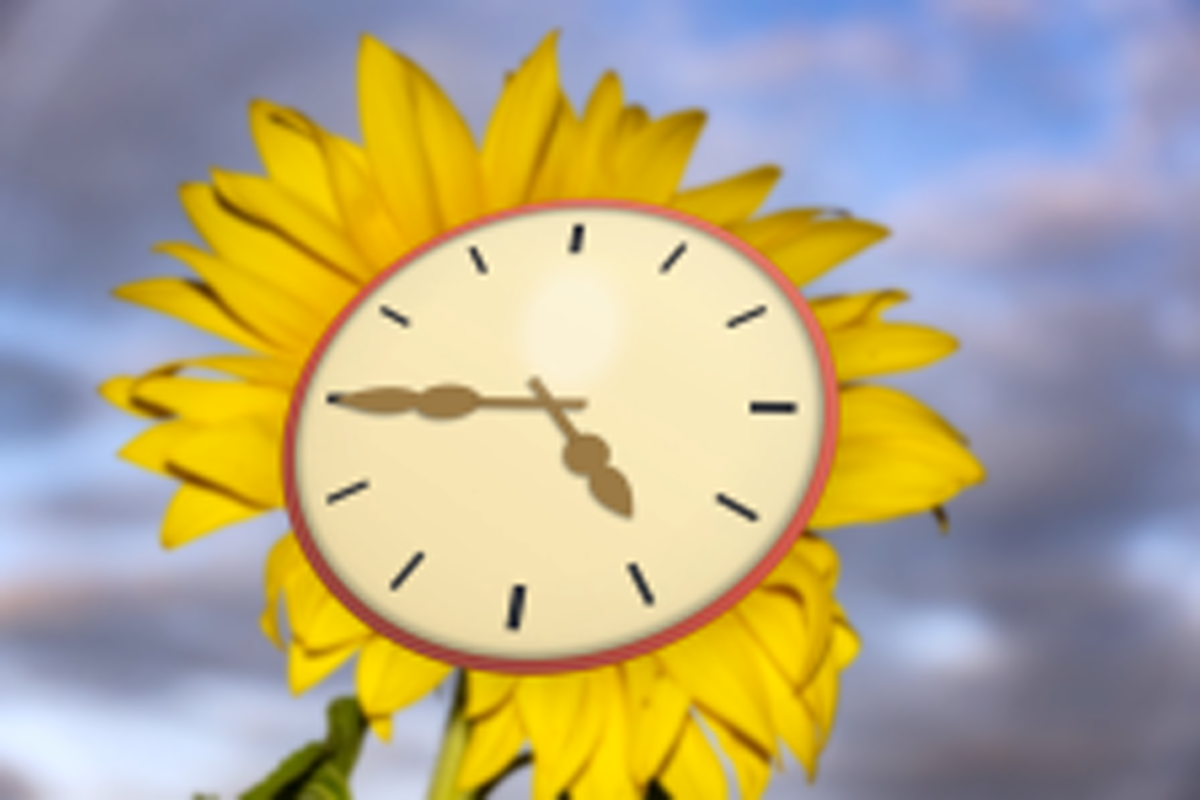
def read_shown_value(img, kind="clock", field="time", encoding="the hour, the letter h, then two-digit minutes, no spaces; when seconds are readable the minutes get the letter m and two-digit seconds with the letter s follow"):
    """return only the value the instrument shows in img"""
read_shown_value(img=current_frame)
4h45
